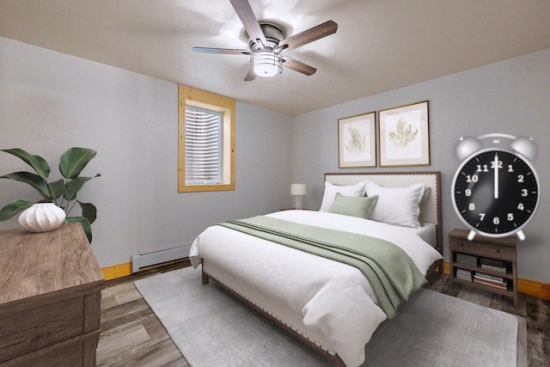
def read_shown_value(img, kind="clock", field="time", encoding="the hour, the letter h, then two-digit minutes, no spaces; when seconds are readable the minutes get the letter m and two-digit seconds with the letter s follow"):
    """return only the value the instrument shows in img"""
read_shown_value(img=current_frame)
12h00
